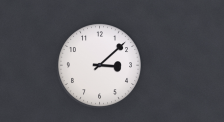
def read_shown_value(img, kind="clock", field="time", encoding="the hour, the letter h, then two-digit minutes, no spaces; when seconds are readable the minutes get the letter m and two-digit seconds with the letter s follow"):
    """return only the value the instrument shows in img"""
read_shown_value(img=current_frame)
3h08
